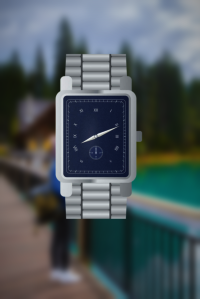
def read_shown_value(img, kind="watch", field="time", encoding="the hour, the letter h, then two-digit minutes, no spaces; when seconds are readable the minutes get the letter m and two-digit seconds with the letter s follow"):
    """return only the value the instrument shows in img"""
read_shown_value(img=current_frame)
8h11
